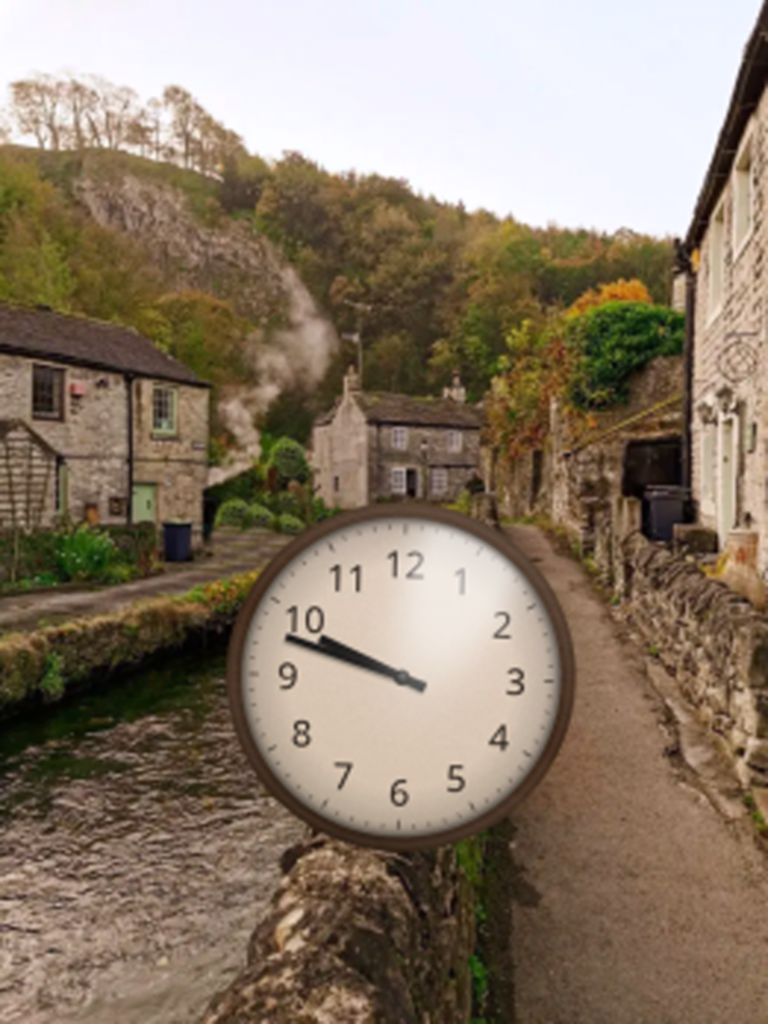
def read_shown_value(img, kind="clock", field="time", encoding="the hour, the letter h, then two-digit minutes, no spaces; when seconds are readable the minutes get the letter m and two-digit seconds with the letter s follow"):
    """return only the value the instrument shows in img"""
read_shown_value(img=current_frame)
9h48
